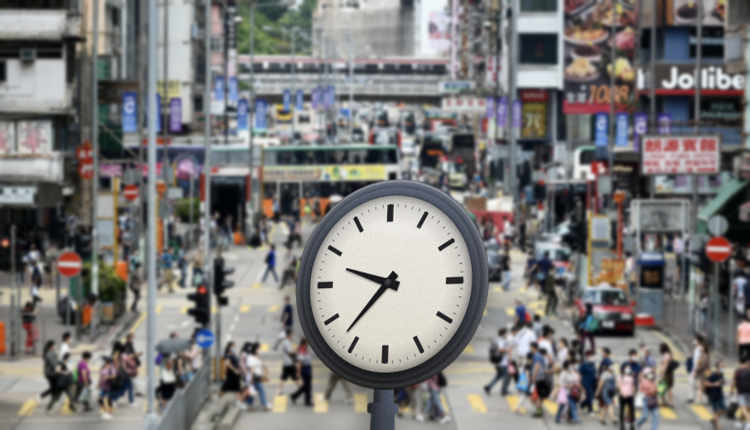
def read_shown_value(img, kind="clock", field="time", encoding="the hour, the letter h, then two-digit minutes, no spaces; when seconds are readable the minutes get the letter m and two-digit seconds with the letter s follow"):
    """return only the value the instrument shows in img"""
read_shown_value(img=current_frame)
9h37
